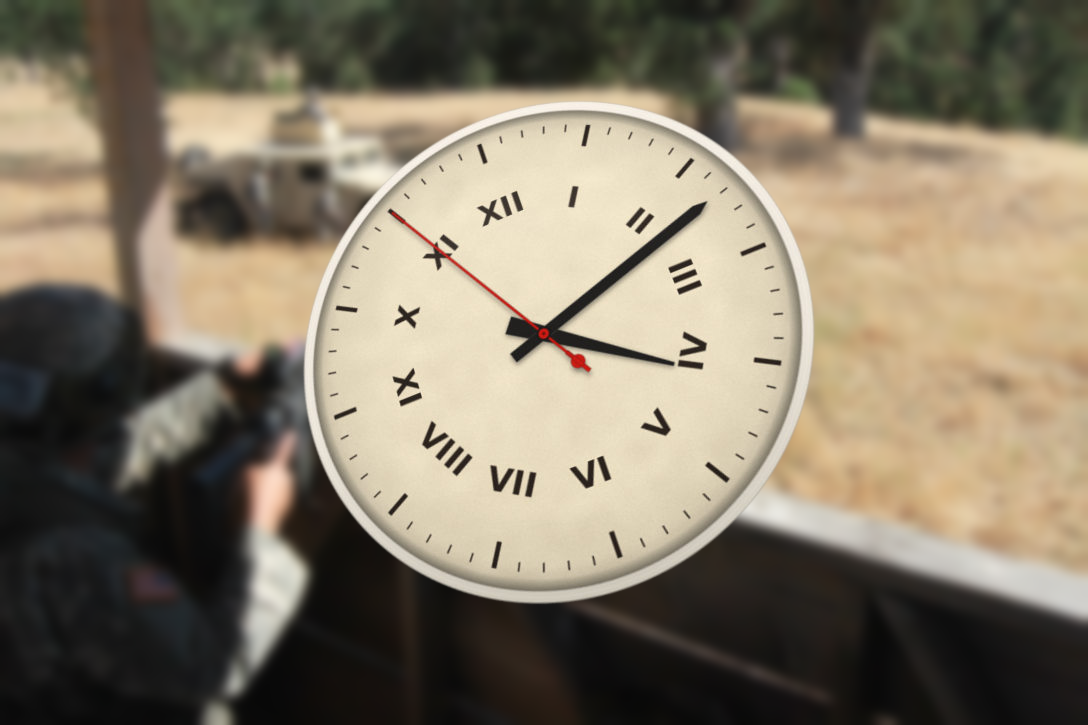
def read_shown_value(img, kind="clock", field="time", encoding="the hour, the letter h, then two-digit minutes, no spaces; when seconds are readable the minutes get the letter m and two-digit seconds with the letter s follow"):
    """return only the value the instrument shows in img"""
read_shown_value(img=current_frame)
4h11m55s
